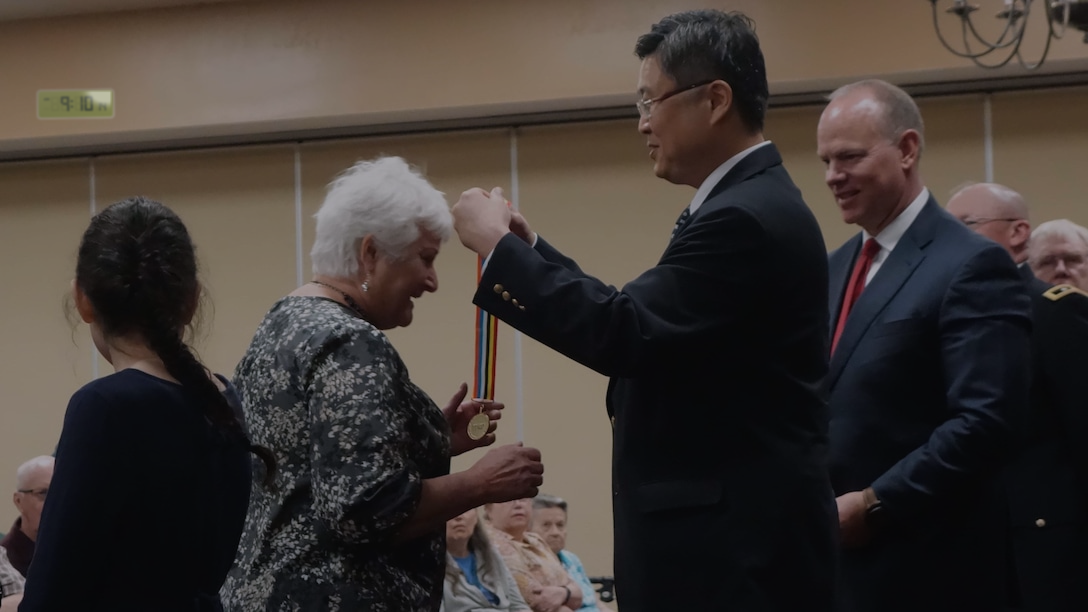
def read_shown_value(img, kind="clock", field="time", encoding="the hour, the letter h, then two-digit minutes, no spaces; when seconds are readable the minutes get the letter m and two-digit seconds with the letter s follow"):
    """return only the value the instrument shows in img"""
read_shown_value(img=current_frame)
9h10
